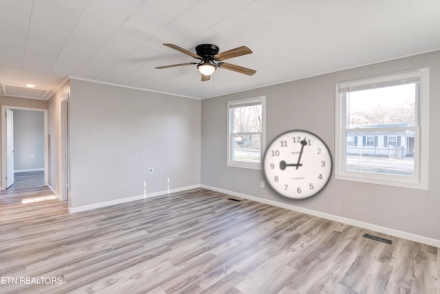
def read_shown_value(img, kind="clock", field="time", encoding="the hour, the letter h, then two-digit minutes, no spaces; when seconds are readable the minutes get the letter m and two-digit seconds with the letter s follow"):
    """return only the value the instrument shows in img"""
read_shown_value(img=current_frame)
9h03
